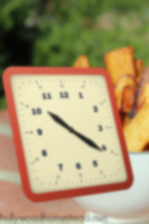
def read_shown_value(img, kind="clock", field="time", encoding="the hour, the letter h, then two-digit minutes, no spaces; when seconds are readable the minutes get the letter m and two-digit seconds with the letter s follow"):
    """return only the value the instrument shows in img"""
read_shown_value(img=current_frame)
10h21
